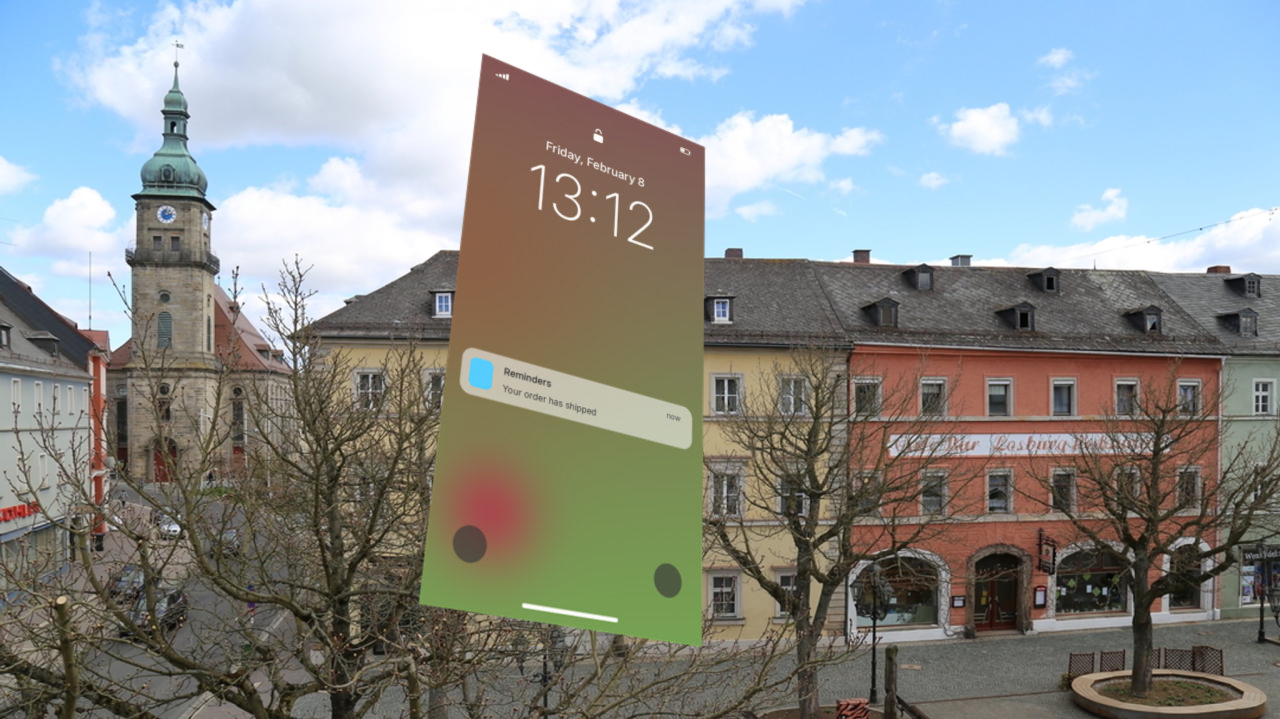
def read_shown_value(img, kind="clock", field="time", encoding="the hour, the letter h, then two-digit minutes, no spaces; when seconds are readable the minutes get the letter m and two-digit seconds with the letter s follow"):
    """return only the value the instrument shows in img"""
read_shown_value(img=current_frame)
13h12
